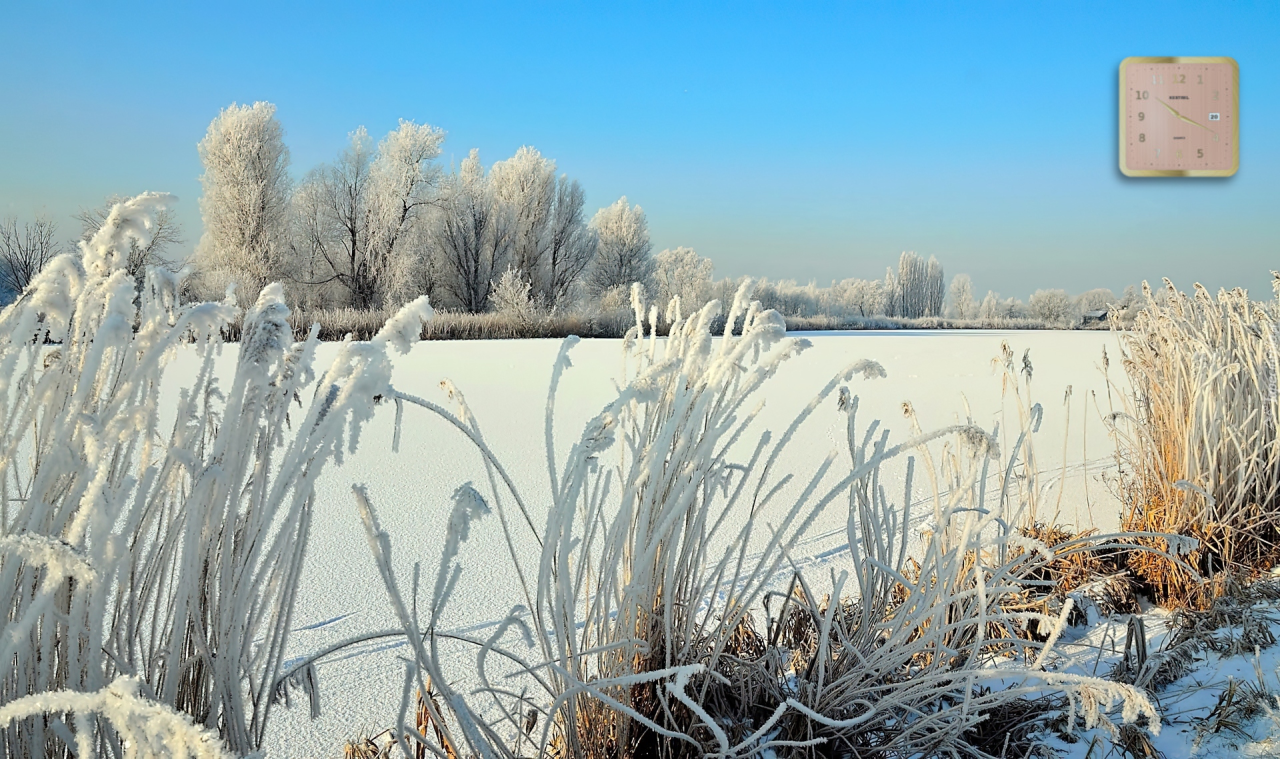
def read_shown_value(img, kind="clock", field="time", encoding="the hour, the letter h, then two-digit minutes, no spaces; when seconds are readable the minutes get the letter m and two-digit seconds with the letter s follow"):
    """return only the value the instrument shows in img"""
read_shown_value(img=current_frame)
10h19
